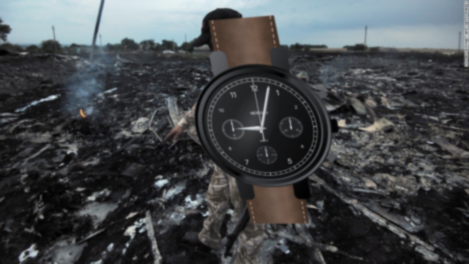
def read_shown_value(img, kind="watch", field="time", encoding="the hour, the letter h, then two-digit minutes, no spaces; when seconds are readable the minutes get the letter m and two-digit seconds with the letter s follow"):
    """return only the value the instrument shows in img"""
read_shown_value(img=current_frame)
9h03
